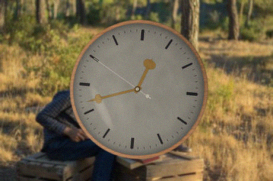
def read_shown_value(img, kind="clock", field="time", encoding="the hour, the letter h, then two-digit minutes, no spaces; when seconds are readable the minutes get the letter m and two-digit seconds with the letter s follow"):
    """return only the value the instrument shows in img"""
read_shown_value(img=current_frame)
12h41m50s
